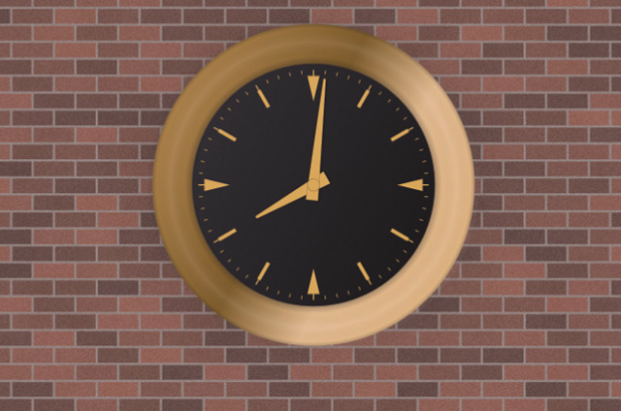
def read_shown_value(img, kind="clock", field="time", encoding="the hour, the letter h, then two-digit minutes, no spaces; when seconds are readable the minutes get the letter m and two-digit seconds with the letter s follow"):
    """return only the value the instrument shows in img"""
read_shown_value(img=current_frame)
8h01
